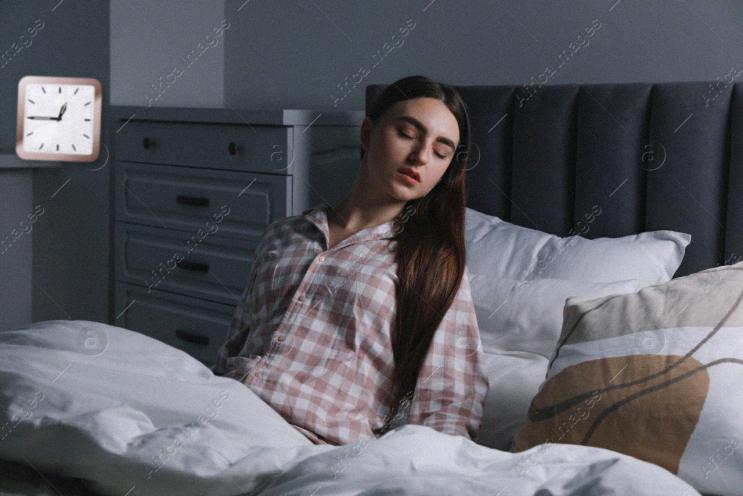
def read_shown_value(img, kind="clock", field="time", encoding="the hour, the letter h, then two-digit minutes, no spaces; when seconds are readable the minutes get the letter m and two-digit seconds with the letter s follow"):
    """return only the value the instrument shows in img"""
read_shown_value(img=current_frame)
12h45
